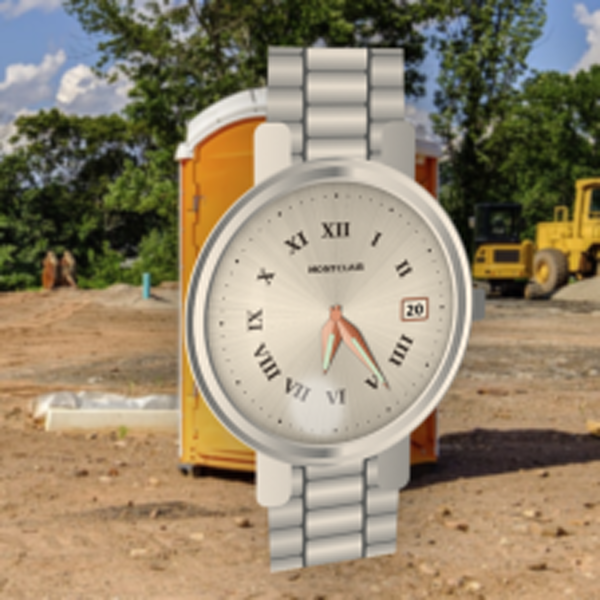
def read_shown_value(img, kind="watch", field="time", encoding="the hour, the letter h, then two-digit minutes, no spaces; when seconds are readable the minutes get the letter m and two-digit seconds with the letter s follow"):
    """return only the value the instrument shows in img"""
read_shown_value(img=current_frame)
6h24
